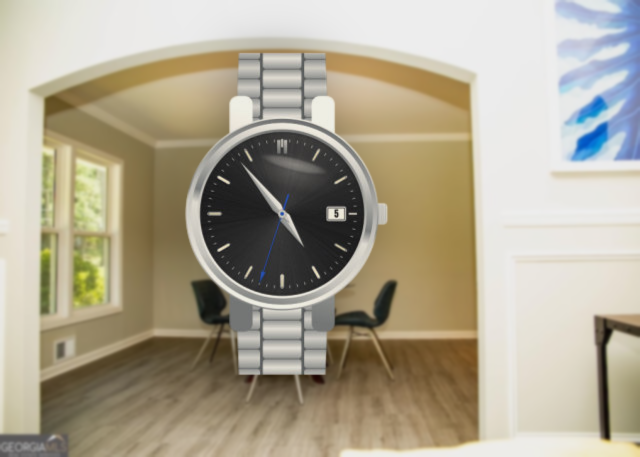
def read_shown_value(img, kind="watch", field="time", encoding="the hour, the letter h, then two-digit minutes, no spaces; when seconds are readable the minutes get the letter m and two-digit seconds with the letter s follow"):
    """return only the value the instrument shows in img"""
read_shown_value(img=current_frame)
4h53m33s
